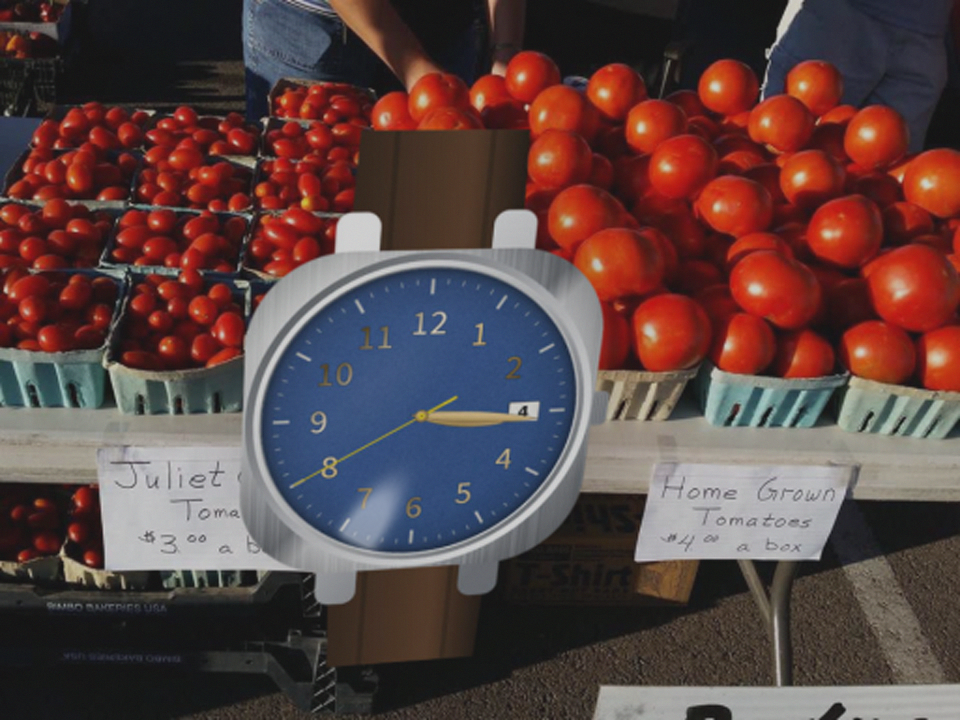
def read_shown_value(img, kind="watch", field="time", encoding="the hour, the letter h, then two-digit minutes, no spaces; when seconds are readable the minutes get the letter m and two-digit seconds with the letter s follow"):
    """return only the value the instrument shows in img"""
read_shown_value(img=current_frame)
3h15m40s
